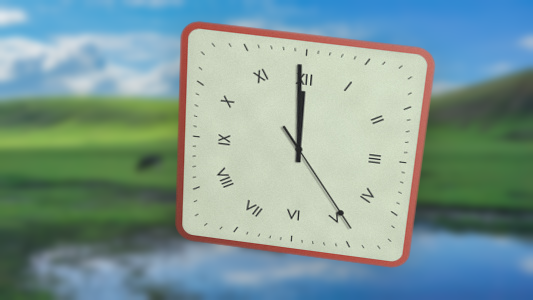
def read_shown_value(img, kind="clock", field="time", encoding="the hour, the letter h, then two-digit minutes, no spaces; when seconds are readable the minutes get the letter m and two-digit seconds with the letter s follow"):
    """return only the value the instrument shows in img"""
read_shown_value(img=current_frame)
11h59m24s
